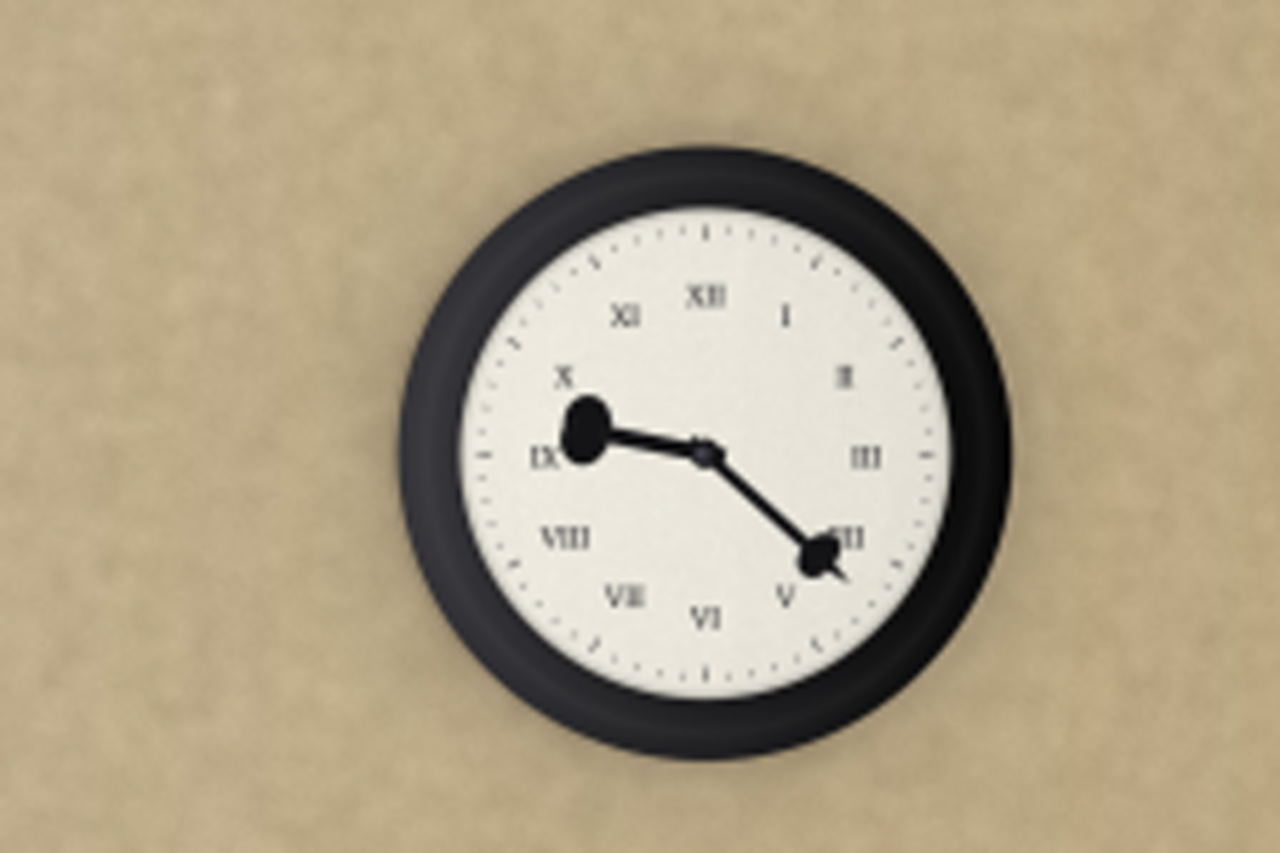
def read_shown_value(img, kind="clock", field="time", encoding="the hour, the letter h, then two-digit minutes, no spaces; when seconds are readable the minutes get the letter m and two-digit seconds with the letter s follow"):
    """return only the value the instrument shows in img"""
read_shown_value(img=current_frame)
9h22
